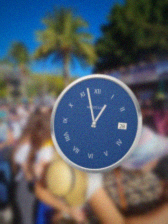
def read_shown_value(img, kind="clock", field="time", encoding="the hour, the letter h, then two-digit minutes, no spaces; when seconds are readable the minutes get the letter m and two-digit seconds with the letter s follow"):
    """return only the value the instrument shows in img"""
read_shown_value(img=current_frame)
12h57
